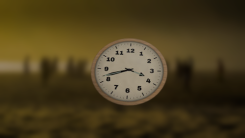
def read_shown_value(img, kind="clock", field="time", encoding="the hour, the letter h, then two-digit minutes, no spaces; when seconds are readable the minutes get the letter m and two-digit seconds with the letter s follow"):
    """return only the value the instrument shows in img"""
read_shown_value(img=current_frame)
3h42
